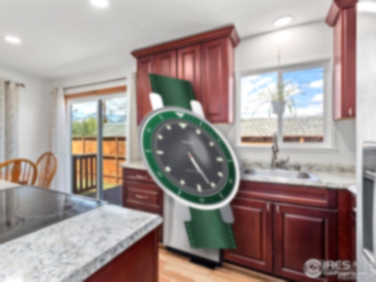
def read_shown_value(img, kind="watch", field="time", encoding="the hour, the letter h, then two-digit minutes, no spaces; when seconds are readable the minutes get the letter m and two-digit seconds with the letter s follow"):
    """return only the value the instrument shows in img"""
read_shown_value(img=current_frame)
5h26
